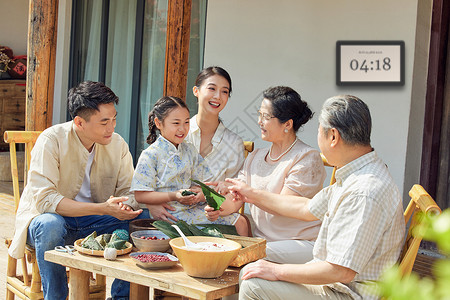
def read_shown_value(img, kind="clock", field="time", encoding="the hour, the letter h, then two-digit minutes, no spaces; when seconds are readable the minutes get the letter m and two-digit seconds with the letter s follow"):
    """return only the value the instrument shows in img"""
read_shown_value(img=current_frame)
4h18
